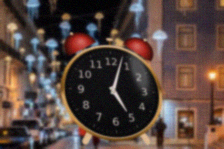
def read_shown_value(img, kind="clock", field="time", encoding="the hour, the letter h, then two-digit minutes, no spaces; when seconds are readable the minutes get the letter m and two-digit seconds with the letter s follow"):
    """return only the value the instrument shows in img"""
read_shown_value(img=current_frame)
5h03
